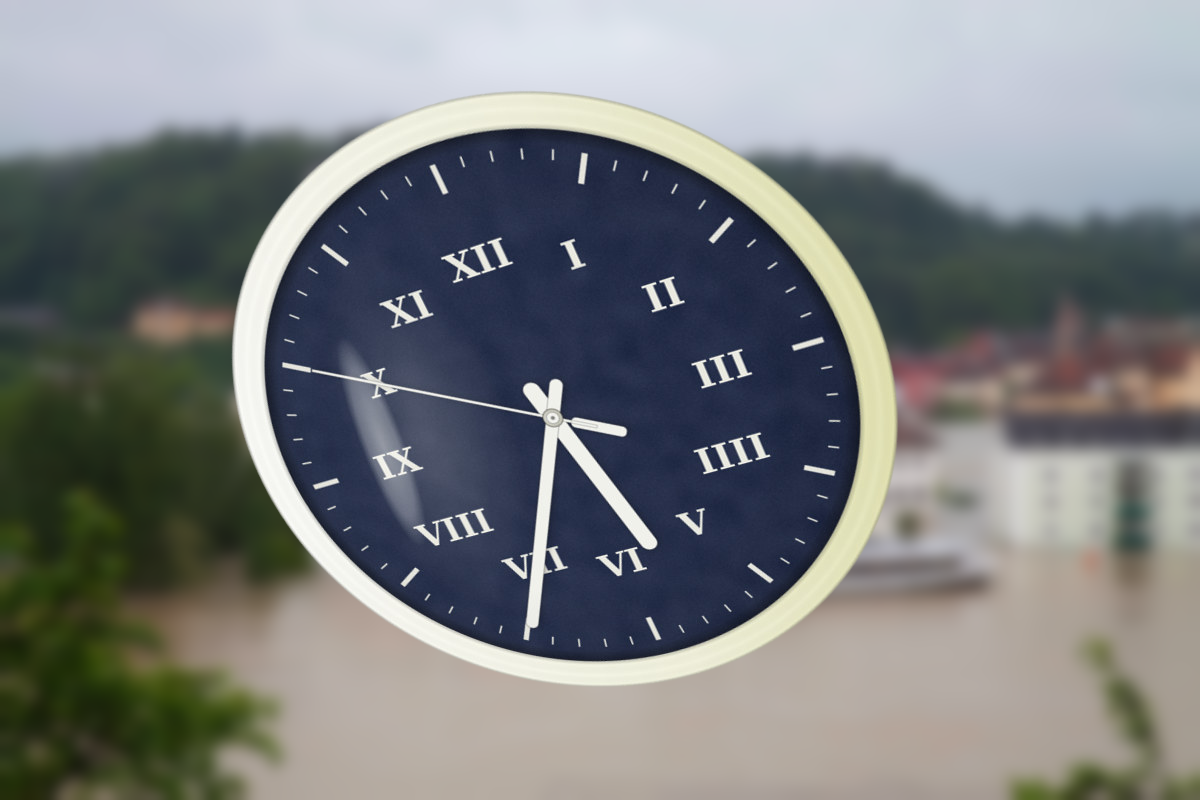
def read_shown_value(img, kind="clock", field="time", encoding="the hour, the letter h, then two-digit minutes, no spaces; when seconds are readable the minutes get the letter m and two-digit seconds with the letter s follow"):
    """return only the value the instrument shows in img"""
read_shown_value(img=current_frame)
5h34m50s
